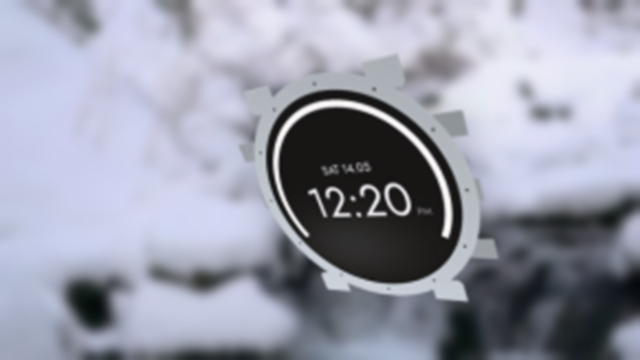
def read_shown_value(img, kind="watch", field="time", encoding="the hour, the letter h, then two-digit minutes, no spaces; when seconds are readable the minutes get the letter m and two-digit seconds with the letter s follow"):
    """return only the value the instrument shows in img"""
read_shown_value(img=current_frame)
12h20
